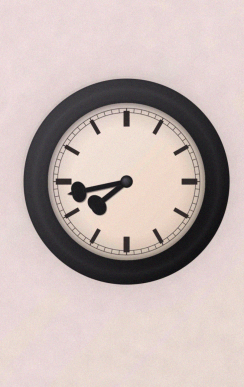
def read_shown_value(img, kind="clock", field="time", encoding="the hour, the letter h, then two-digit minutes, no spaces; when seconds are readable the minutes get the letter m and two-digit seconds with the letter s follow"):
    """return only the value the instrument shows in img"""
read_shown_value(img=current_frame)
7h43
